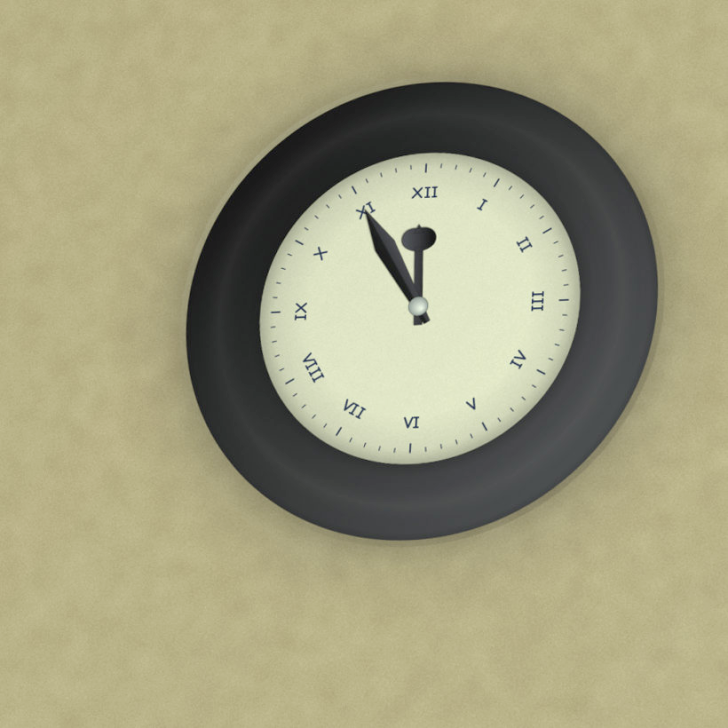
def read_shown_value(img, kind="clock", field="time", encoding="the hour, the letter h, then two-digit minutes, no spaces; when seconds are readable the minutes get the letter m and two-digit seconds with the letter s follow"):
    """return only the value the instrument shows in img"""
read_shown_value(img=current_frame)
11h55
